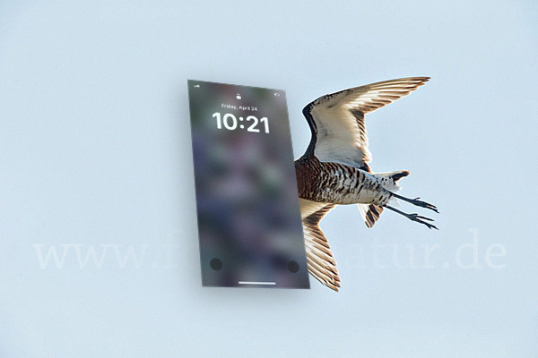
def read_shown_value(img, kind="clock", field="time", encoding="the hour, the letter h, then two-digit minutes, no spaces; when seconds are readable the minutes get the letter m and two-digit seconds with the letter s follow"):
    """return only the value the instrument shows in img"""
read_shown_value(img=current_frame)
10h21
